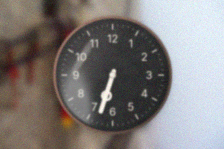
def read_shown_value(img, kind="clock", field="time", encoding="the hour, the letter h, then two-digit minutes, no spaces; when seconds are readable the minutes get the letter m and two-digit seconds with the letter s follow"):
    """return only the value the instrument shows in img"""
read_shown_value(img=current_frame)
6h33
